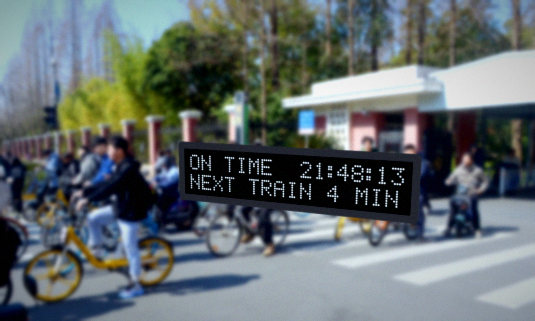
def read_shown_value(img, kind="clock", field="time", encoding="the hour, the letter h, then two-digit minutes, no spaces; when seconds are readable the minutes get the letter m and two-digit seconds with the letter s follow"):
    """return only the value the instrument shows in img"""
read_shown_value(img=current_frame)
21h48m13s
